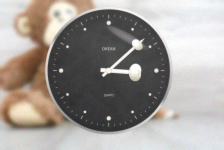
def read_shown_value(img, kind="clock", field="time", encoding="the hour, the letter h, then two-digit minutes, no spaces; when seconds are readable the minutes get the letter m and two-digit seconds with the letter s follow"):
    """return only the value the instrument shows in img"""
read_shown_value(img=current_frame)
3h08
